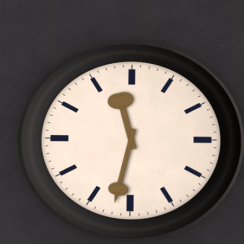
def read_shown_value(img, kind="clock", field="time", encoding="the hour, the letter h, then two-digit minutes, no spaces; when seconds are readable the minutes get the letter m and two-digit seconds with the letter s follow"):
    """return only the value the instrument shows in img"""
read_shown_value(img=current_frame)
11h32
